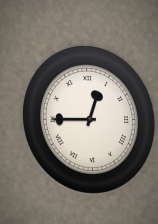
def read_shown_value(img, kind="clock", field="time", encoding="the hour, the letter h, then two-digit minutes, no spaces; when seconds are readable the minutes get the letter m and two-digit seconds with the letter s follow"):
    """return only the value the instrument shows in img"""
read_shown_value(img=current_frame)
12h45
